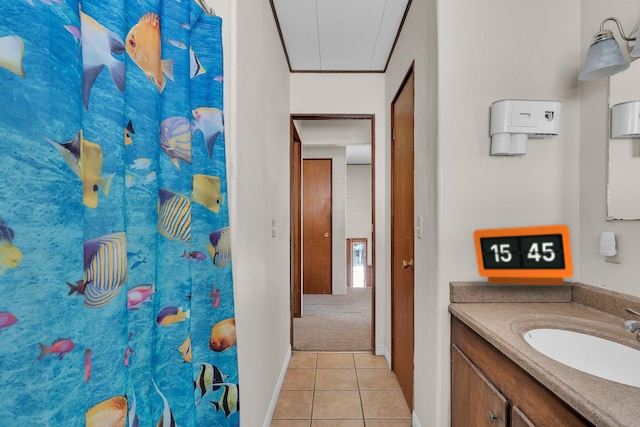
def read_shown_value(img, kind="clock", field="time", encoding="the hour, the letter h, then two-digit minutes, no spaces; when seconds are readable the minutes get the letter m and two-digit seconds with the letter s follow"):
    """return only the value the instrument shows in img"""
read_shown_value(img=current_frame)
15h45
